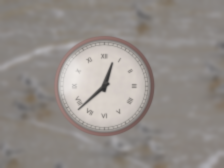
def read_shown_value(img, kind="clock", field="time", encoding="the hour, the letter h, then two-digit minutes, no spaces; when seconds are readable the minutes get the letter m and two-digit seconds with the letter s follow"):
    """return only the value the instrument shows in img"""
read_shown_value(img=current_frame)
12h38
